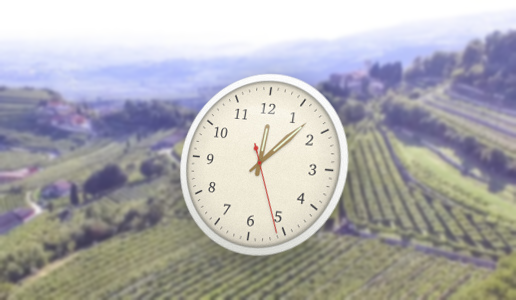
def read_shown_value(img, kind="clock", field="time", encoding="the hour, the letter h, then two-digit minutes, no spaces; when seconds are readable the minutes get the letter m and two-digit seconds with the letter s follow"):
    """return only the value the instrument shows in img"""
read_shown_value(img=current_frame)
12h07m26s
